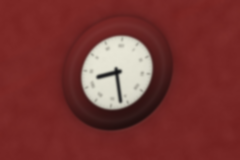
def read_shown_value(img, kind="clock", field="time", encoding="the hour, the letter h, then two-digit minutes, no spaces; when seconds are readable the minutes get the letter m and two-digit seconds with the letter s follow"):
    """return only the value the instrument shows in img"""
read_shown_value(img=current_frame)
8h27
